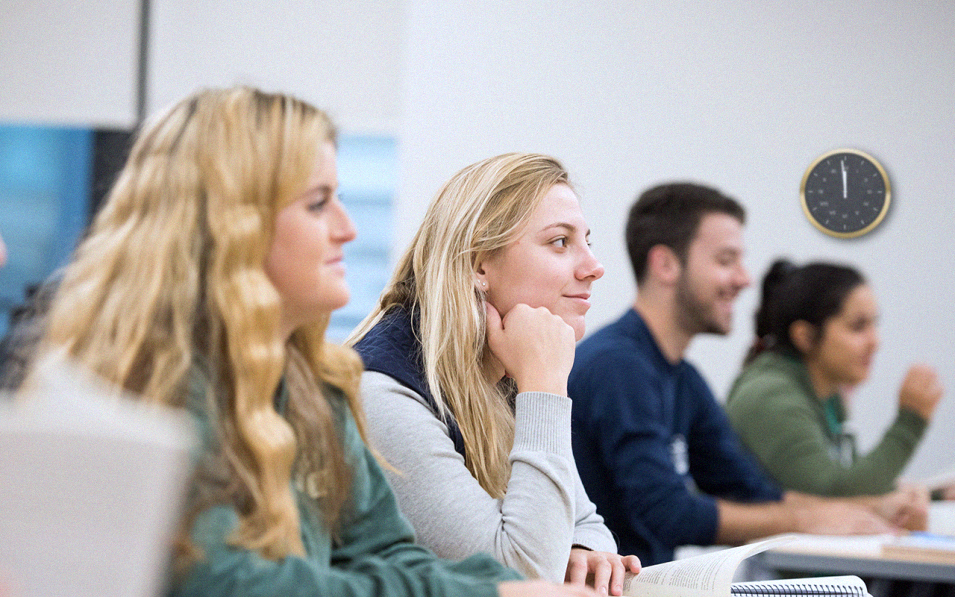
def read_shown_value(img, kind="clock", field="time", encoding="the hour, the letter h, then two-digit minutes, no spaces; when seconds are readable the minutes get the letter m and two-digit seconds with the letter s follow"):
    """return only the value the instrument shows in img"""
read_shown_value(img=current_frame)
11h59
